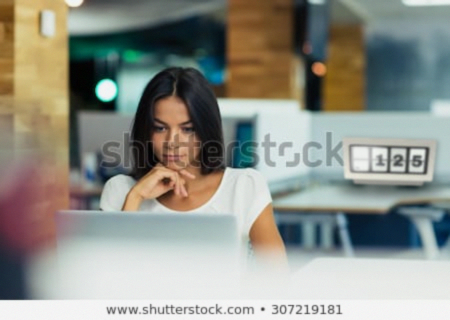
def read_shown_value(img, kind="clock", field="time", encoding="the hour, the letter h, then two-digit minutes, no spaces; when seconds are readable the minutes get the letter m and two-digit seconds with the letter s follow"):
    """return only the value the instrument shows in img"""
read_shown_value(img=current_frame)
1h25
